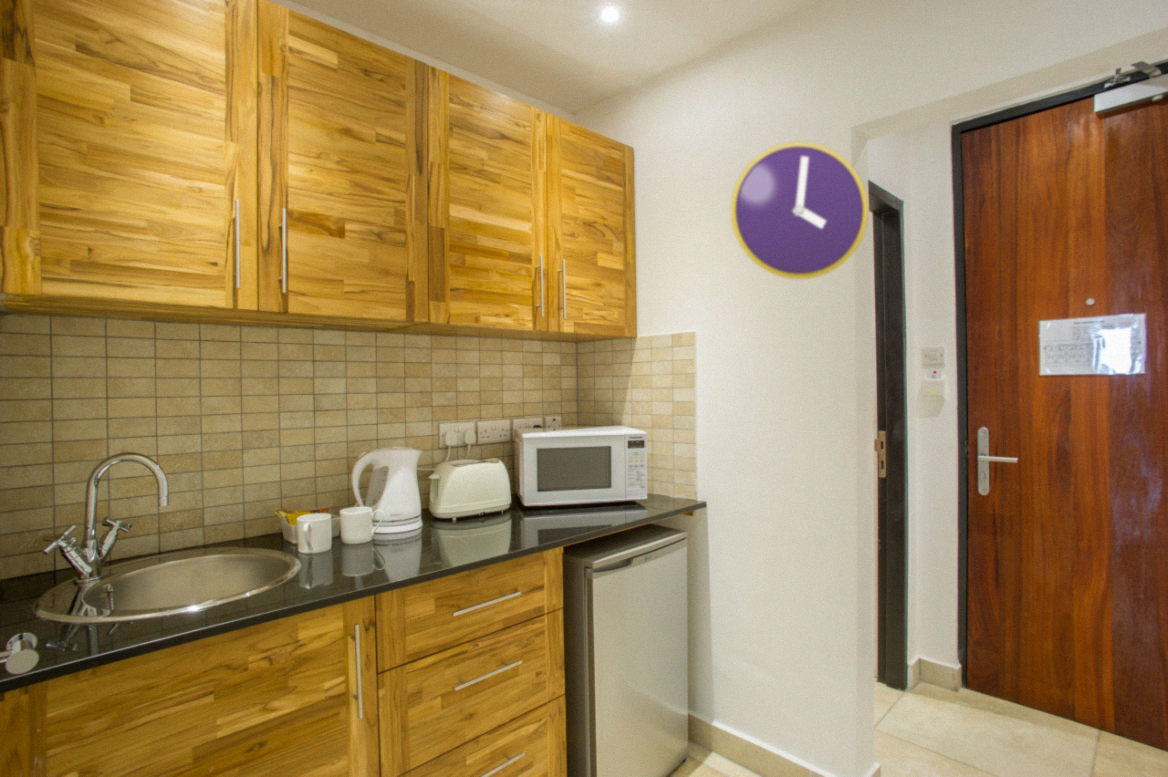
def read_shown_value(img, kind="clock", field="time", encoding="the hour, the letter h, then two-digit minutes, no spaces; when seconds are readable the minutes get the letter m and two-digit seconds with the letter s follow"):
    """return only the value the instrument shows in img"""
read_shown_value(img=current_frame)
4h01
